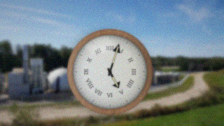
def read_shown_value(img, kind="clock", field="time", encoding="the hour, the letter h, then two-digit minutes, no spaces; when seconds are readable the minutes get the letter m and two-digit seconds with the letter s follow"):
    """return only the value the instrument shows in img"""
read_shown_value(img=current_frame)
5h03
